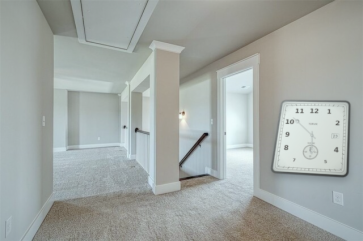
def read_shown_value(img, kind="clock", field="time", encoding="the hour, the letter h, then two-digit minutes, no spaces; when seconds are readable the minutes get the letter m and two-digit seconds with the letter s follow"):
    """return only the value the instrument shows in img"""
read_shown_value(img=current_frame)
5h52
